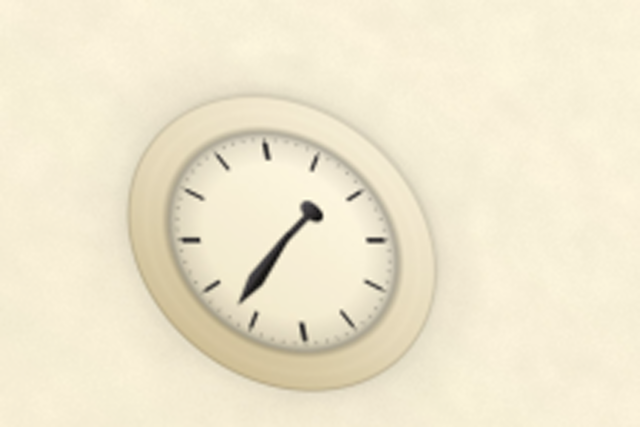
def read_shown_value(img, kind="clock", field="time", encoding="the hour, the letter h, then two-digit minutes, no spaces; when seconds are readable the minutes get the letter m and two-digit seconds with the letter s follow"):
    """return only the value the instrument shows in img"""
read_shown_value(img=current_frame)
1h37
